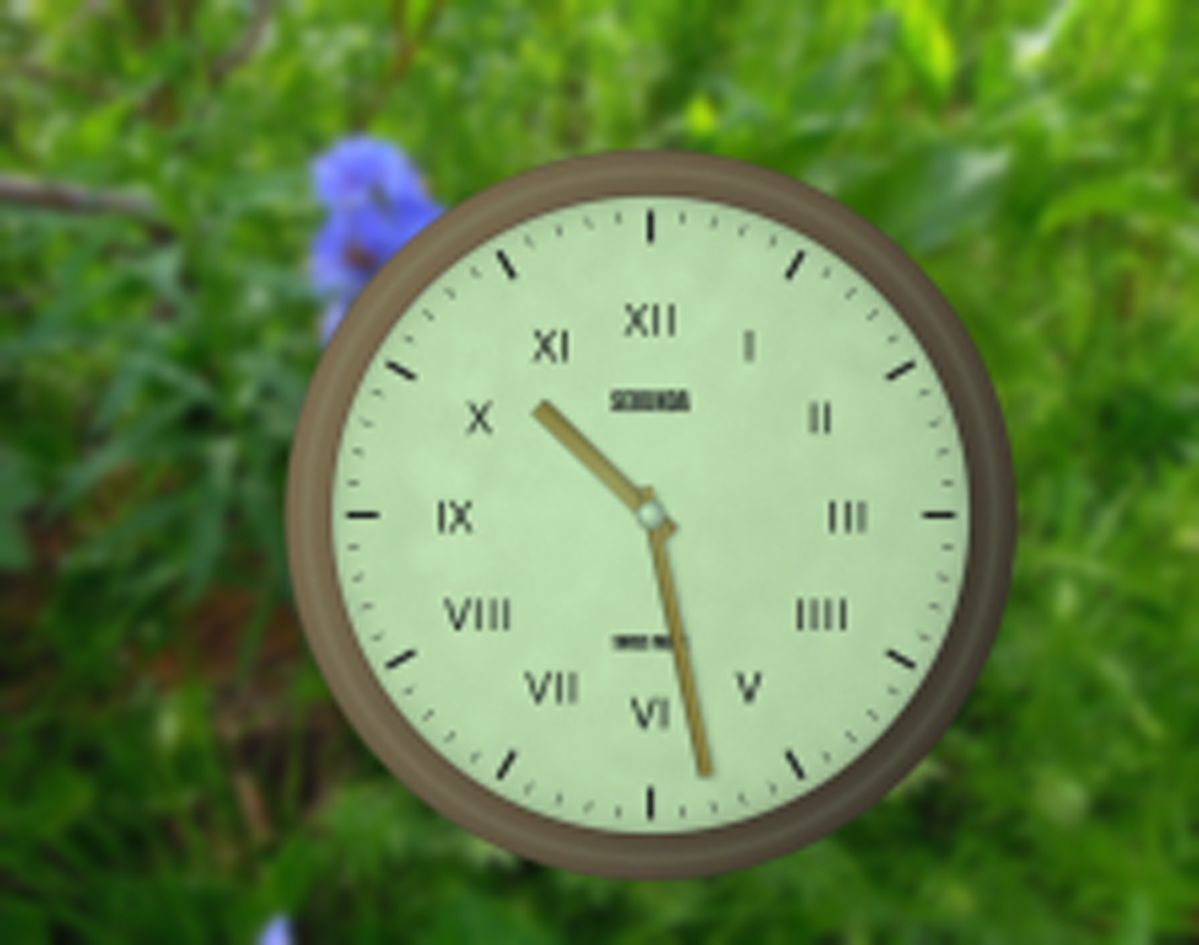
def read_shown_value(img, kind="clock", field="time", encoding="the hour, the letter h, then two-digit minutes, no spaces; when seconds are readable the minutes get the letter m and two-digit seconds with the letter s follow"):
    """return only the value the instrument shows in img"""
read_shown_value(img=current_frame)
10h28
